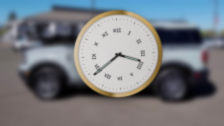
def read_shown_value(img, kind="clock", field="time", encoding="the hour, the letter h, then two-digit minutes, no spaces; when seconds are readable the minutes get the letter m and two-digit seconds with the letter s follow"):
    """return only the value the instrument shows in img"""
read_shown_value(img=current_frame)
3h39
